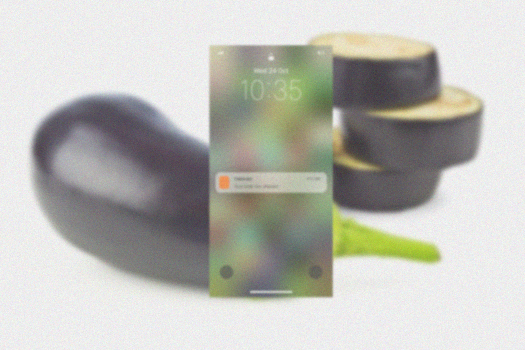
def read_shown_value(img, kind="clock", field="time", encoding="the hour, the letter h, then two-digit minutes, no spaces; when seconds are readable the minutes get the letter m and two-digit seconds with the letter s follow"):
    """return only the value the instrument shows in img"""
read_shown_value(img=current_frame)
10h35
